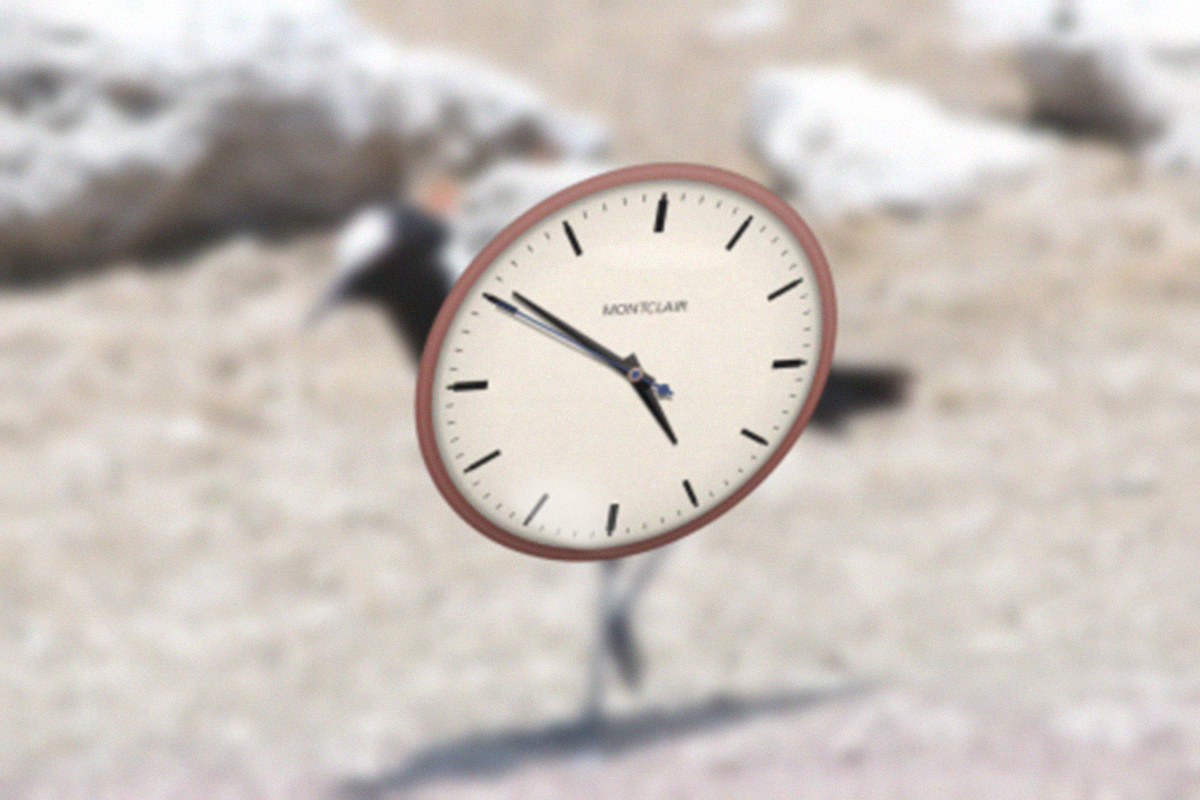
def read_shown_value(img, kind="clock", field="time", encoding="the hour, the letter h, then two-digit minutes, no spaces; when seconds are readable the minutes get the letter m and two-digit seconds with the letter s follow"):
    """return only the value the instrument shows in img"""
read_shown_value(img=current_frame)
4h50m50s
